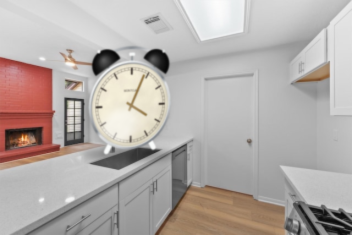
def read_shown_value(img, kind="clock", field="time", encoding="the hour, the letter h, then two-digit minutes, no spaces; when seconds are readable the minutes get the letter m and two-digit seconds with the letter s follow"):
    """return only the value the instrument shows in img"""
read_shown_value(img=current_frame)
4h04
